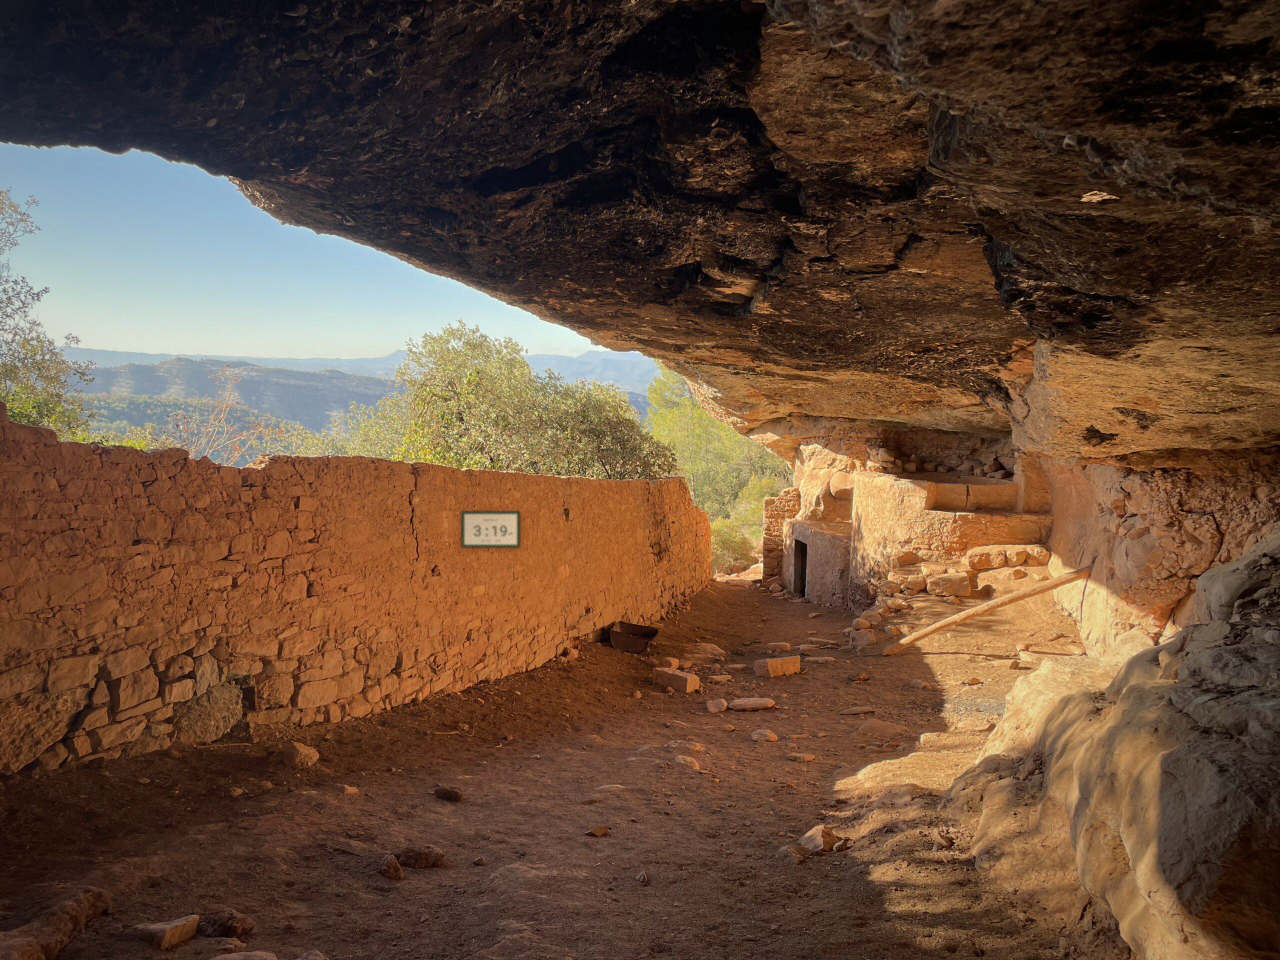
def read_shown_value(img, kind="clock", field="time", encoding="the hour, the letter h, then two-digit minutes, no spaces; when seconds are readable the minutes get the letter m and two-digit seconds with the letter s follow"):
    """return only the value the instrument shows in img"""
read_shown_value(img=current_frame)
3h19
